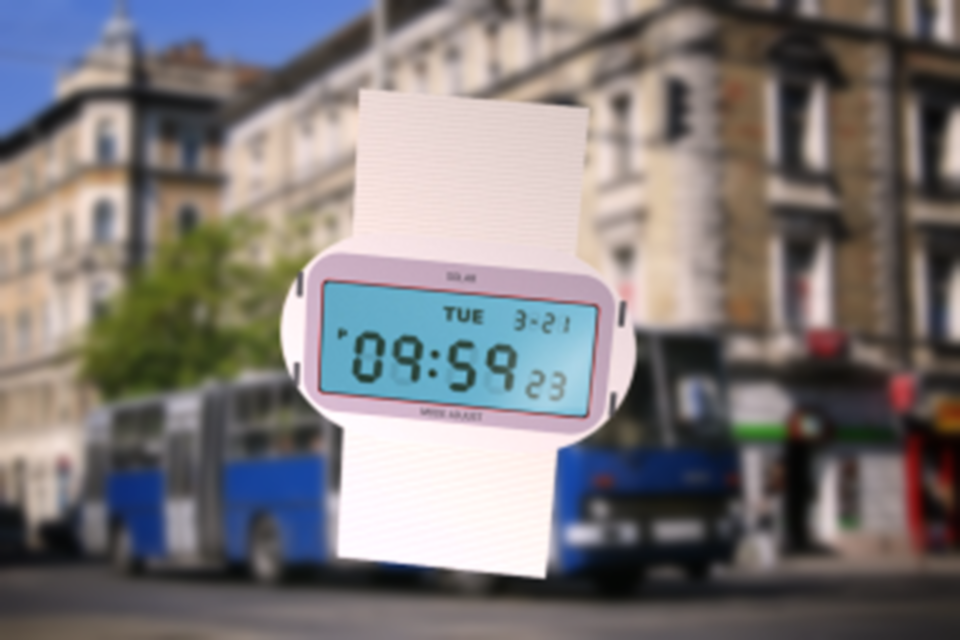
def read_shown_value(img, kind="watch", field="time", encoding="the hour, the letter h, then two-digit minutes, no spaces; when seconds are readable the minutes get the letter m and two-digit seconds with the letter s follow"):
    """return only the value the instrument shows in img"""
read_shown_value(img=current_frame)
9h59m23s
